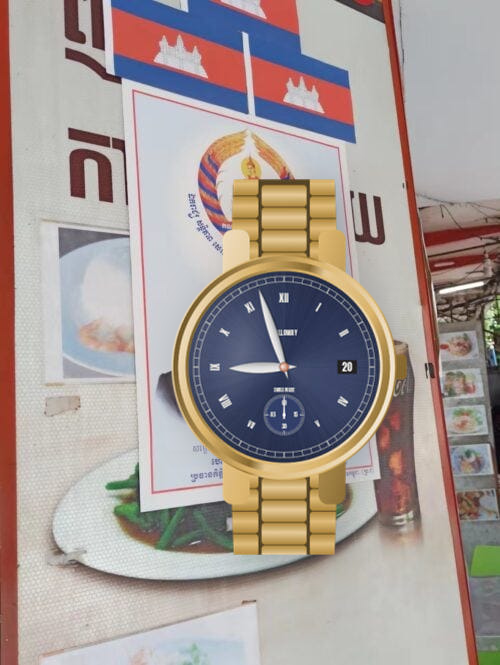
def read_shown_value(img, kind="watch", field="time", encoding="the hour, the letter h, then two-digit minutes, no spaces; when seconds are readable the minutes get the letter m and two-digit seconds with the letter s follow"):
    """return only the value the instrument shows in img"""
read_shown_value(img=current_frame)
8h57
